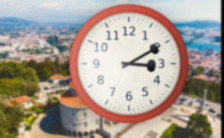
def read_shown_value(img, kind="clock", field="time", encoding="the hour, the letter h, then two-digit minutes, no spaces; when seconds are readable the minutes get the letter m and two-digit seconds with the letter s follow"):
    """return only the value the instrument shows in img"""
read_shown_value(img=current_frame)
3h10
